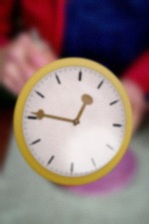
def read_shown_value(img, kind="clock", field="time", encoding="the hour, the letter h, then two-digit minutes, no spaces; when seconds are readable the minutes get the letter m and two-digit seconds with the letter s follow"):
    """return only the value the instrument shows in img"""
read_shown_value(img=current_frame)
12h46
